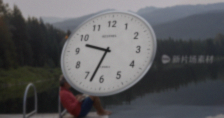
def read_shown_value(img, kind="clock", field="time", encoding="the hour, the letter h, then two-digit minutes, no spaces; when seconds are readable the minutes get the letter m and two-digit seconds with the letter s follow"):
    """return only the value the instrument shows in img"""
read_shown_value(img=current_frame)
9h33
